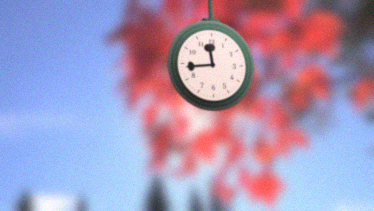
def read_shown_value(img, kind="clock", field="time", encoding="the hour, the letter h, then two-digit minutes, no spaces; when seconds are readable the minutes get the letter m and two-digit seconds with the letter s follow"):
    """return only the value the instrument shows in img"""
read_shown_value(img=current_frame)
11h44
